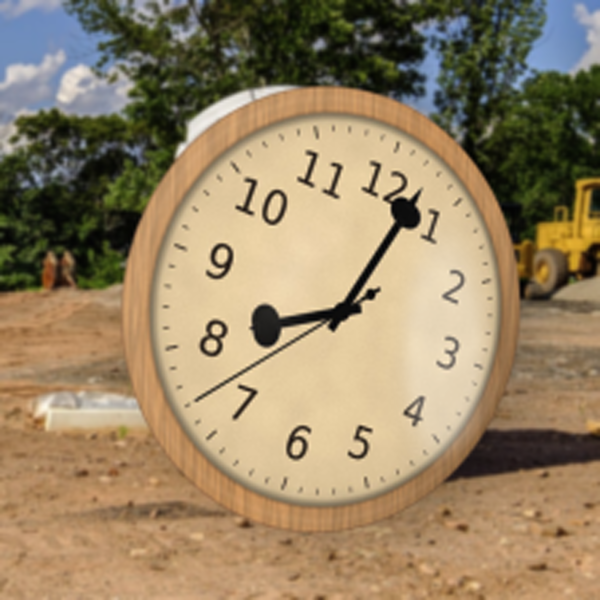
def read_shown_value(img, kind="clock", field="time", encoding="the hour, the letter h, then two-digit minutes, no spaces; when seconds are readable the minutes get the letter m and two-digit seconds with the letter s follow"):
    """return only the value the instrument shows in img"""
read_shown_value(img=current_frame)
8h02m37s
